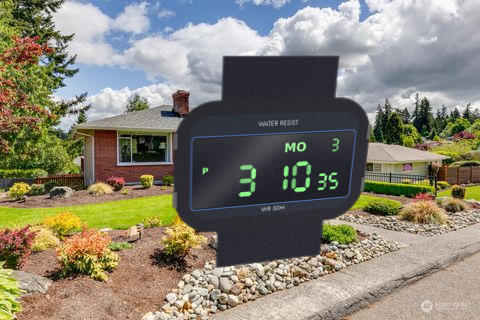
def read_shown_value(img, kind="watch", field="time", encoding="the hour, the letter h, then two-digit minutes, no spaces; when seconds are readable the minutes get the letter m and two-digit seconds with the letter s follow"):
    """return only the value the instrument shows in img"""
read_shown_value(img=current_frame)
3h10m35s
